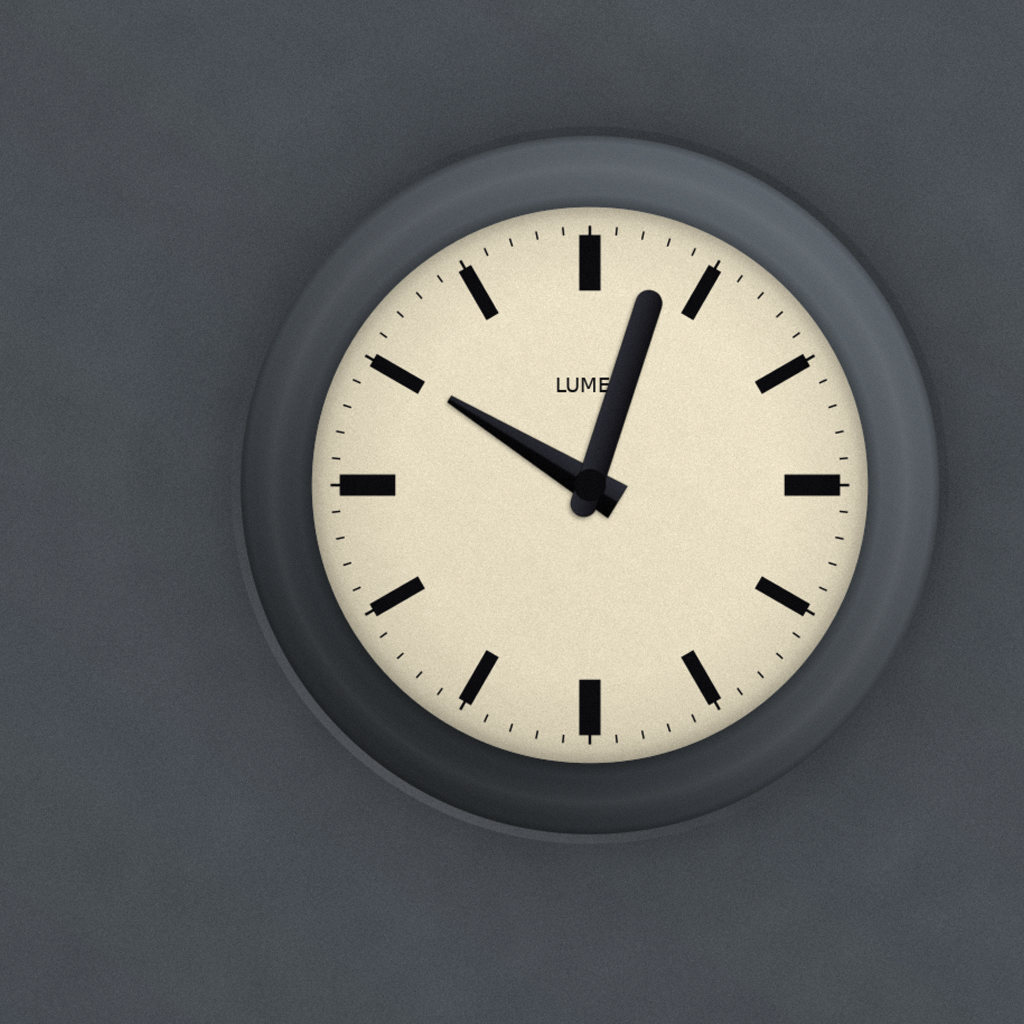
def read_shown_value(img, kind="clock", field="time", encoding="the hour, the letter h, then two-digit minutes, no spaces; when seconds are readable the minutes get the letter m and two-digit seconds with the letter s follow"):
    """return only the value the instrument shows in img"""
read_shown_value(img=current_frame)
10h03
